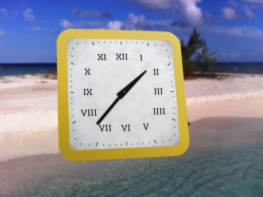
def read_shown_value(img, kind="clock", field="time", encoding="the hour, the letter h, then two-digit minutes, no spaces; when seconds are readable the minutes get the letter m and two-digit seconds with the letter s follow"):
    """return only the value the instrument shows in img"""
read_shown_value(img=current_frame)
1h37
